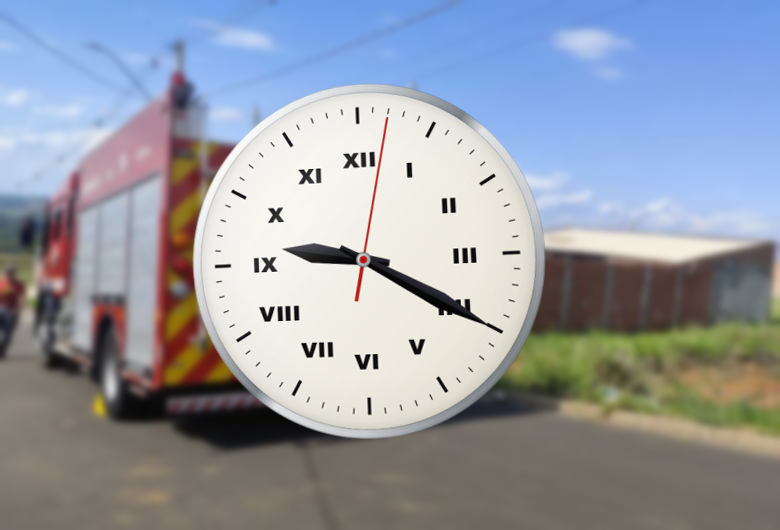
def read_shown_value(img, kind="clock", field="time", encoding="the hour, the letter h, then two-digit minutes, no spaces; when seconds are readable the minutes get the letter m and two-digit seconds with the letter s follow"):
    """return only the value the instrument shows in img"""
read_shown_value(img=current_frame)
9h20m02s
